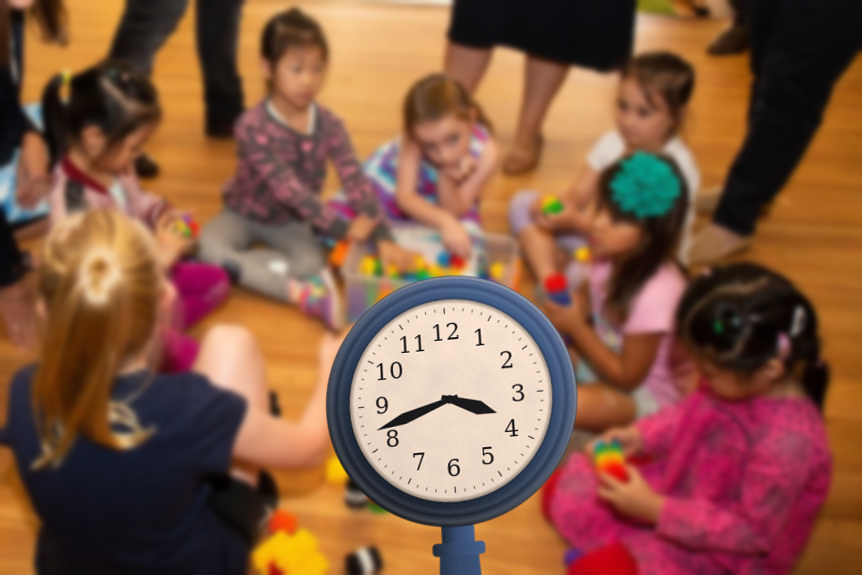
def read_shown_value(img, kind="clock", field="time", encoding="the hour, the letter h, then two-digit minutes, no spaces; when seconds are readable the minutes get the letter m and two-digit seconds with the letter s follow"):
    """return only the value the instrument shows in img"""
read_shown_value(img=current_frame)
3h42
